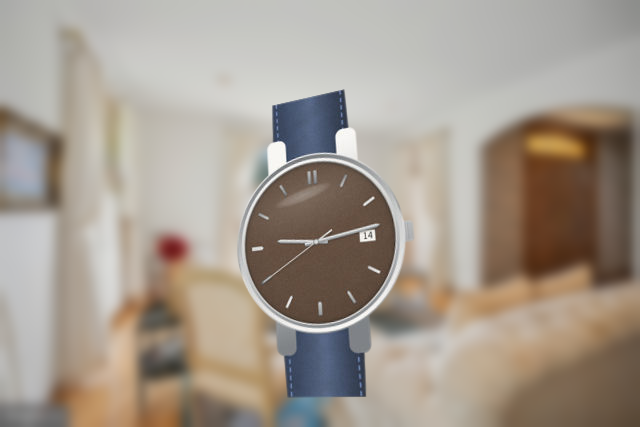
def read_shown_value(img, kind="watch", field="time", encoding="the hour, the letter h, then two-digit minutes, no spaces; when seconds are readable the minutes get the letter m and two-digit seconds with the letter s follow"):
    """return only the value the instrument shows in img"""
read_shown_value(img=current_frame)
9h13m40s
